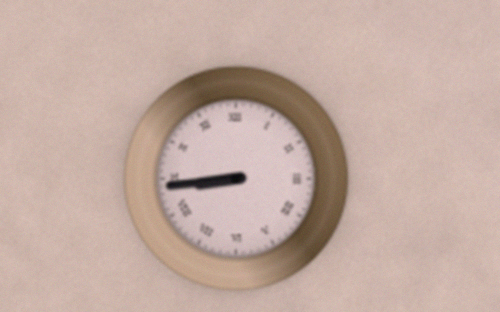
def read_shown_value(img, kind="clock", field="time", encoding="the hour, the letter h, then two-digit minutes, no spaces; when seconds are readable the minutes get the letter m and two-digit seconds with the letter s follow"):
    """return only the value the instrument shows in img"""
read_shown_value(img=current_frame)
8h44
